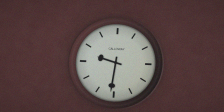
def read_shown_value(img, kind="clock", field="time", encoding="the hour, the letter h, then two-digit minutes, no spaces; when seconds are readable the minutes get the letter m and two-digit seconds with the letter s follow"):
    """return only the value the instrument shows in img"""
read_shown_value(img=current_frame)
9h31
